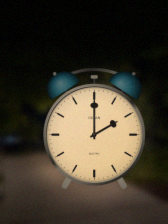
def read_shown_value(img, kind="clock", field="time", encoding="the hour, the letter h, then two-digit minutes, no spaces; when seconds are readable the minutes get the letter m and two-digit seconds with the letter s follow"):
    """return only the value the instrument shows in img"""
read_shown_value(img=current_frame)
2h00
